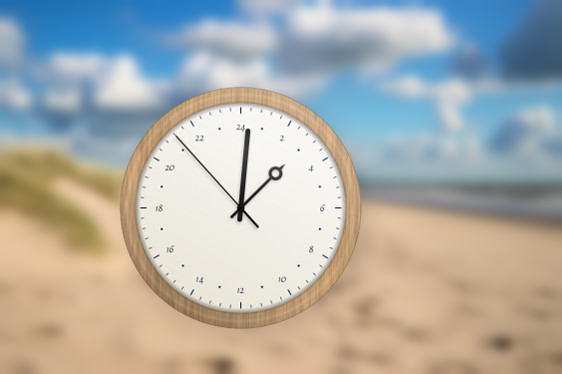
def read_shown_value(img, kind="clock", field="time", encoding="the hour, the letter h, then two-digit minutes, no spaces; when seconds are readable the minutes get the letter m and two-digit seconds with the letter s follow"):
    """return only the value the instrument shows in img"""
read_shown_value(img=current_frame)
3h00m53s
